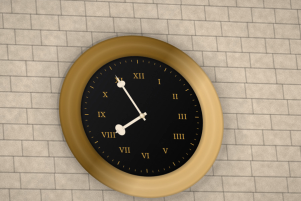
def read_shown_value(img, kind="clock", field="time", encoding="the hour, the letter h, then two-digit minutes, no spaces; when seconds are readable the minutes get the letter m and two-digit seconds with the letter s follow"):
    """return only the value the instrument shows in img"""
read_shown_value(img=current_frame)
7h55
